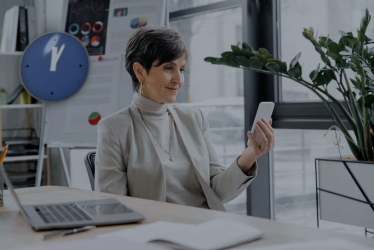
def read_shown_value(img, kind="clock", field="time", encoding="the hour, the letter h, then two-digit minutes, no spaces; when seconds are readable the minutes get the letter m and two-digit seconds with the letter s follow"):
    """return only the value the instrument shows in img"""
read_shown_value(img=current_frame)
12h04
